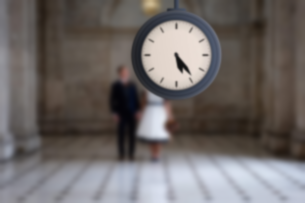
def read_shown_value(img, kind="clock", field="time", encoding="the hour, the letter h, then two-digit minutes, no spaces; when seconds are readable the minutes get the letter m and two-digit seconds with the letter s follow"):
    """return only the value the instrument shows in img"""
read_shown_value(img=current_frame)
5h24
